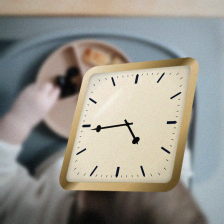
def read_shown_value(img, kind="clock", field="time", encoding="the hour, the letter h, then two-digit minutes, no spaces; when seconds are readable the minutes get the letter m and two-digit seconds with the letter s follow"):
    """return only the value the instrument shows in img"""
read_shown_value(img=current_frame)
4h44
